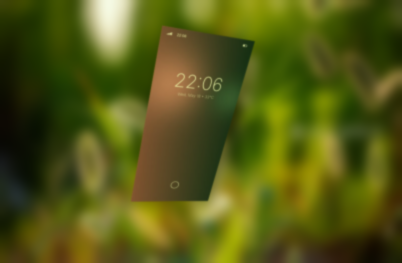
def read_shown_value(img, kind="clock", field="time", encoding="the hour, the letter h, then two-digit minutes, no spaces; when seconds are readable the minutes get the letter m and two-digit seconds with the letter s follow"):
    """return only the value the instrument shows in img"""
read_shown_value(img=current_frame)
22h06
